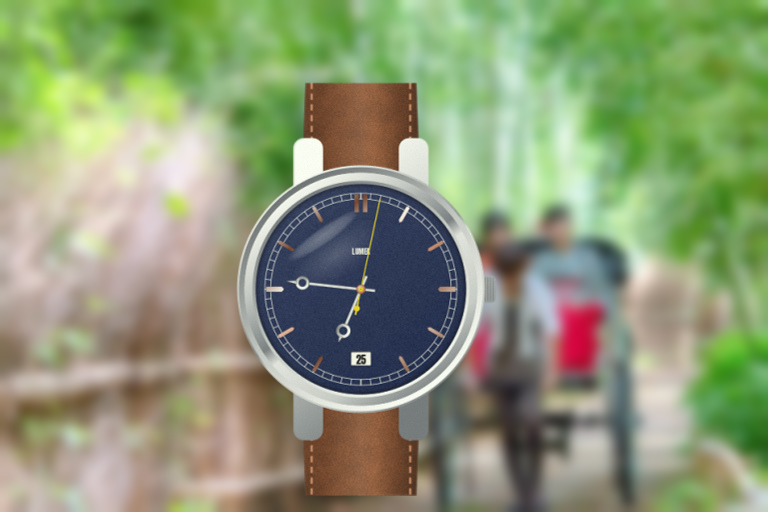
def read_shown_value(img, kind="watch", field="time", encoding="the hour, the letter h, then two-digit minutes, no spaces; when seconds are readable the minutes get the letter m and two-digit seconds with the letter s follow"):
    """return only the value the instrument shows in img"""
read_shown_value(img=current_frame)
6h46m02s
